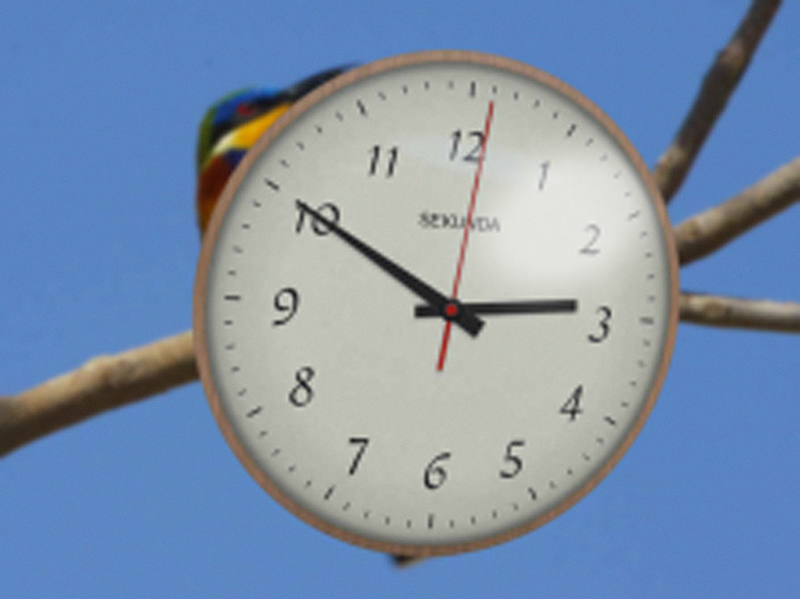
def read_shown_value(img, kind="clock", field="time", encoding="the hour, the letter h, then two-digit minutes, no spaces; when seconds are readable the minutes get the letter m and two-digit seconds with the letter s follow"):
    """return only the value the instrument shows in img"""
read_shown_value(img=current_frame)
2h50m01s
